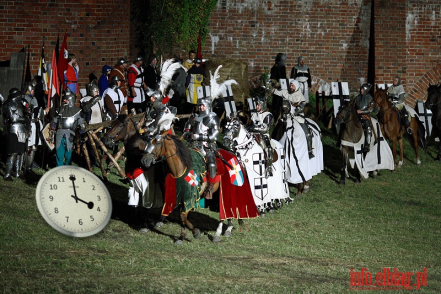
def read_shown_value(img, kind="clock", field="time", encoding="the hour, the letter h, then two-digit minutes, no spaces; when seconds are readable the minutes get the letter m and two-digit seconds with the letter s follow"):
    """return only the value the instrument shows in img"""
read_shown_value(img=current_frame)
4h00
